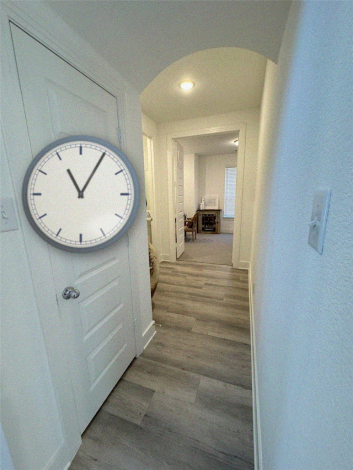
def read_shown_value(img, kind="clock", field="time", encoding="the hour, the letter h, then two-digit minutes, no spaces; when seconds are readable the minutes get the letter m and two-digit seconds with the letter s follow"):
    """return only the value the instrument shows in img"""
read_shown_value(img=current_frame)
11h05
